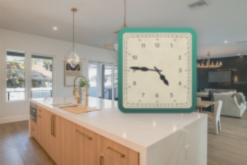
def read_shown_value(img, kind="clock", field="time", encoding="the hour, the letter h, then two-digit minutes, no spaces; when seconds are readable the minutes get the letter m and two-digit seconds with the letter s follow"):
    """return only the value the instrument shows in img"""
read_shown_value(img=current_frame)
4h46
